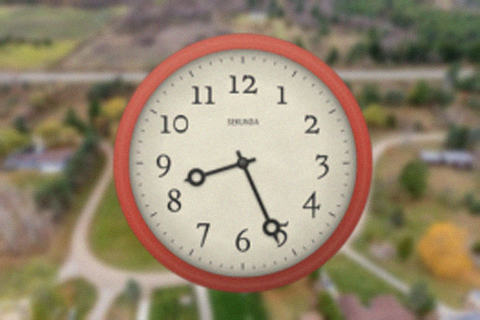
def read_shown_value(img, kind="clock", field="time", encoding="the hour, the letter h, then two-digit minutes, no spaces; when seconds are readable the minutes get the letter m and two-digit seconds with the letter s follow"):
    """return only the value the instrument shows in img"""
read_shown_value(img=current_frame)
8h26
